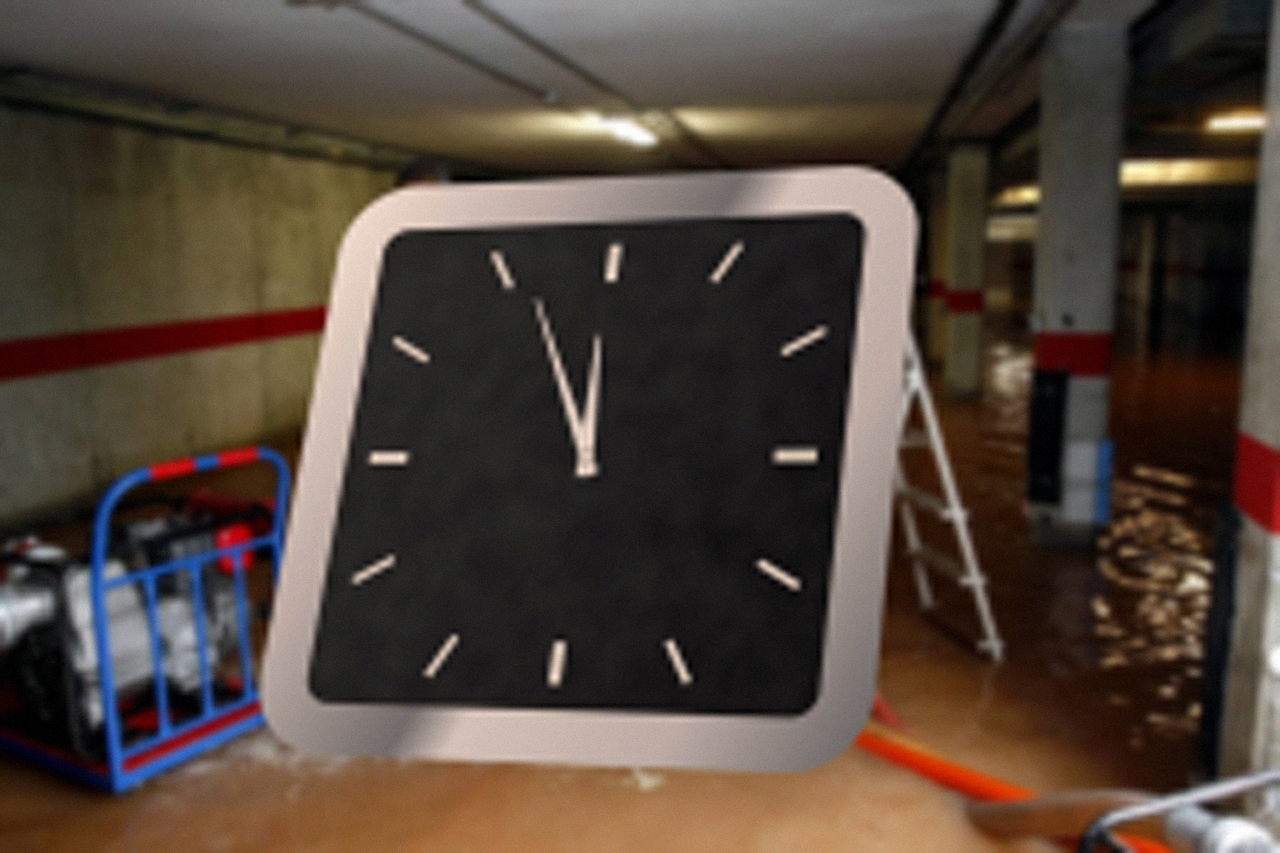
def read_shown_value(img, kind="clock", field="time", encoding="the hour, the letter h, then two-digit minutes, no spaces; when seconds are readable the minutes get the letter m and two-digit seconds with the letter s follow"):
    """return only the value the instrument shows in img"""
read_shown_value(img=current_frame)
11h56
